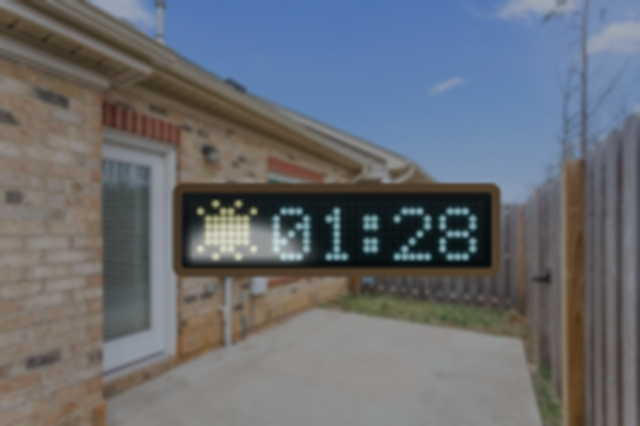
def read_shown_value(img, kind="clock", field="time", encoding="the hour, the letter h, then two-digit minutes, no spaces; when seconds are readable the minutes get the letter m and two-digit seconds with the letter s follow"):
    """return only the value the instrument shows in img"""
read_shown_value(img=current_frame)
1h28
